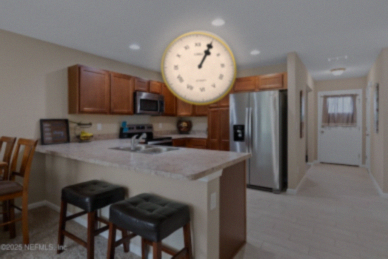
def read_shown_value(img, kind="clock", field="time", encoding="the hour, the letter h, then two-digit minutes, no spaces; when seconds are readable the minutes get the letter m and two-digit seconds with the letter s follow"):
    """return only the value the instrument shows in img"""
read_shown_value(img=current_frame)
1h05
